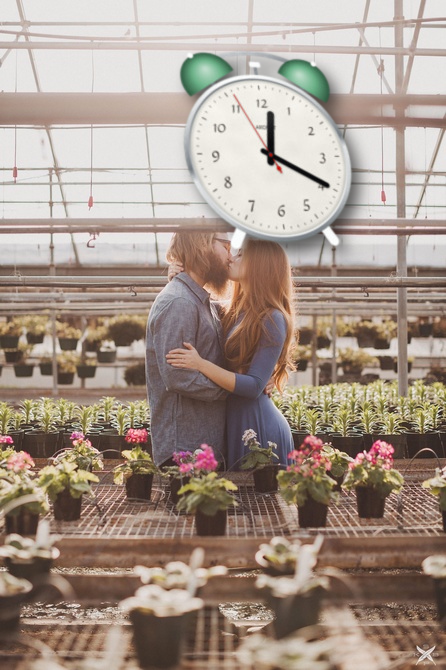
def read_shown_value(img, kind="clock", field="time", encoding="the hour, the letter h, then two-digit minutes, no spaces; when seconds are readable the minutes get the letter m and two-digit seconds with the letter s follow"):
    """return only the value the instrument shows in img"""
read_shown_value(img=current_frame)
12h19m56s
